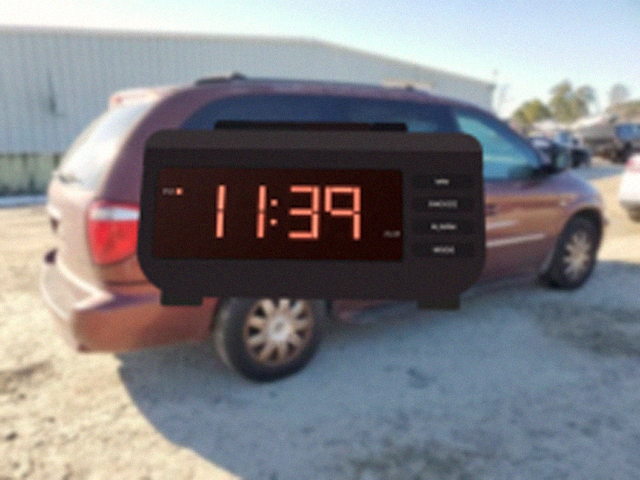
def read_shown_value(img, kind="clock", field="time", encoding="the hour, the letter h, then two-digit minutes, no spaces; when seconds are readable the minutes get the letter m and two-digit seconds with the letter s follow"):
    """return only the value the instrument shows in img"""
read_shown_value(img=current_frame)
11h39
